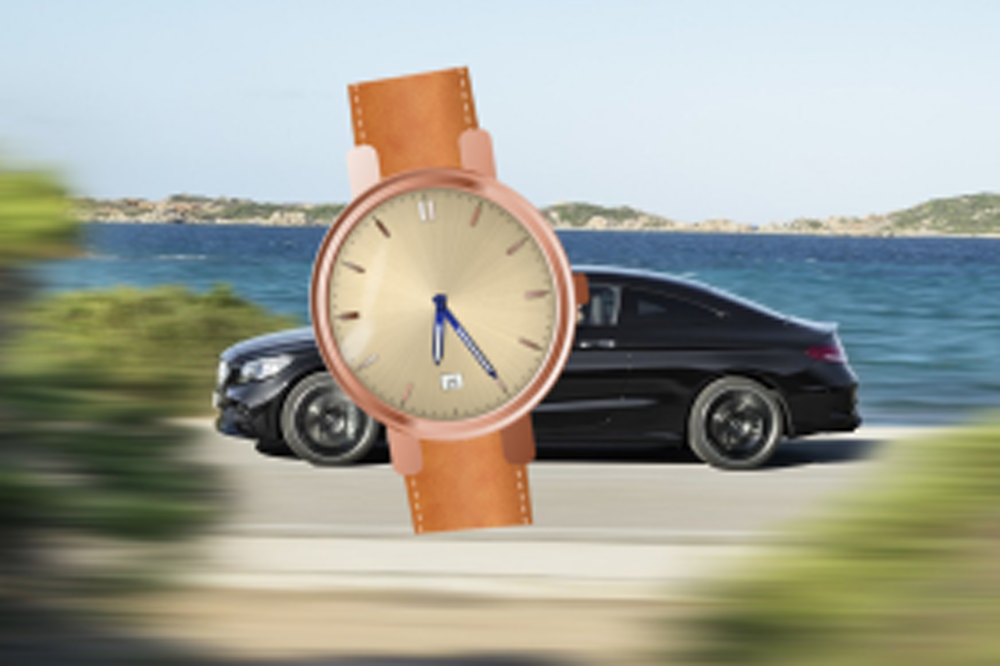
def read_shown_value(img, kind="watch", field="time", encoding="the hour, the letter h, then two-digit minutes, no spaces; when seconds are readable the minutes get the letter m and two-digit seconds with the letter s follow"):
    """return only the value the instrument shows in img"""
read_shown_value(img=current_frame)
6h25
